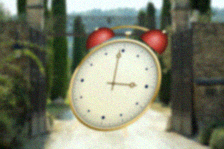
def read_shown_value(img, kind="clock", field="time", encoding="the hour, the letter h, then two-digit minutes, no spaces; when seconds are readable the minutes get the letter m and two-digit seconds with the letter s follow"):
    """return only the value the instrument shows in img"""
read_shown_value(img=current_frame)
2h59
